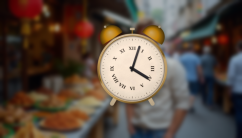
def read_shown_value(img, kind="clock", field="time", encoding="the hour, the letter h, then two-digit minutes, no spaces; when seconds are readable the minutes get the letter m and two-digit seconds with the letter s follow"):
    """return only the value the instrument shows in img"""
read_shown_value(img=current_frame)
4h03
